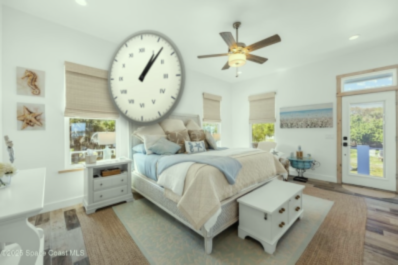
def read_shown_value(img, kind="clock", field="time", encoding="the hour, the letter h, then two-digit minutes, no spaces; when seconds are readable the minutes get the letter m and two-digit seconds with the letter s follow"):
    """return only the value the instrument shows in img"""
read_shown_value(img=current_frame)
1h07
